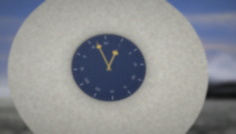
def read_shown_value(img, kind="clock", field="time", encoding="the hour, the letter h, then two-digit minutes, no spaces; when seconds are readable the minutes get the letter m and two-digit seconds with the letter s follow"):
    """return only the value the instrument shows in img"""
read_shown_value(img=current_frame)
12h57
